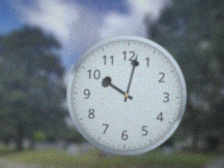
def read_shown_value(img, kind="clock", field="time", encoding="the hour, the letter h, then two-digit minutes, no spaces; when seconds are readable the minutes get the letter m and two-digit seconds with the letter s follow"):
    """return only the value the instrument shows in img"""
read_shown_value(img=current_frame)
10h02
